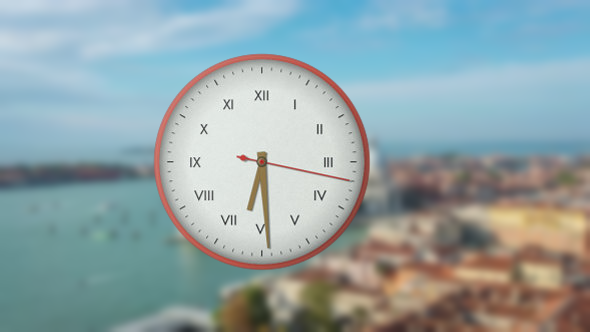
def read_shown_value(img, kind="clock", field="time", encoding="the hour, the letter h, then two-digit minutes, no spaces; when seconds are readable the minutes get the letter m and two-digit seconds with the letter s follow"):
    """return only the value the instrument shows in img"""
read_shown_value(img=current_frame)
6h29m17s
